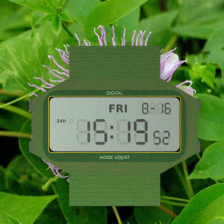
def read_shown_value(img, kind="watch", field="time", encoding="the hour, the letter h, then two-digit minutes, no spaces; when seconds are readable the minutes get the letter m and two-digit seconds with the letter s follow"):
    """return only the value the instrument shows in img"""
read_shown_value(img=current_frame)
15h19m52s
